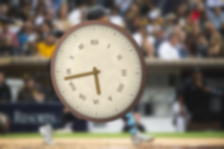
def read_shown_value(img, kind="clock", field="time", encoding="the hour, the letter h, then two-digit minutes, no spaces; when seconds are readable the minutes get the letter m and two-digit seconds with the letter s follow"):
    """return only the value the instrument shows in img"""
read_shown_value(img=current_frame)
5h43
